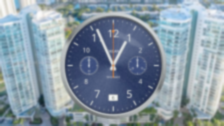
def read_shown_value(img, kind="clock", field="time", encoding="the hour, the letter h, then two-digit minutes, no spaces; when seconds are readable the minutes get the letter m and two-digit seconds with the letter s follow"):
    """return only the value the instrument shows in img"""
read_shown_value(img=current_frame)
12h56
